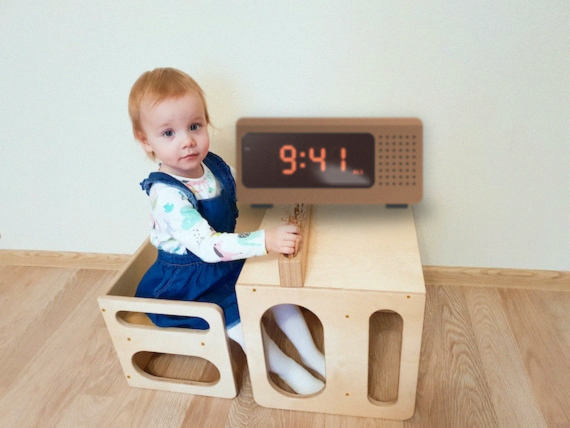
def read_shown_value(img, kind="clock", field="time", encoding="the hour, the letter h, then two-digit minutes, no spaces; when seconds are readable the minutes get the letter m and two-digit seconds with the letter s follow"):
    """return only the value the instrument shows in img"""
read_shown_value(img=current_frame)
9h41
